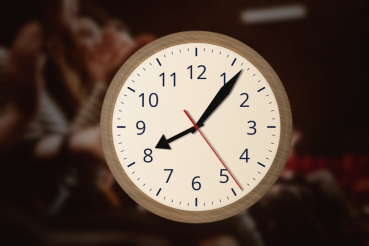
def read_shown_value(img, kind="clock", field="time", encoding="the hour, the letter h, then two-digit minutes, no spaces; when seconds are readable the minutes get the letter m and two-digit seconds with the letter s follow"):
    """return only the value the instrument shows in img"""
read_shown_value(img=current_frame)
8h06m24s
